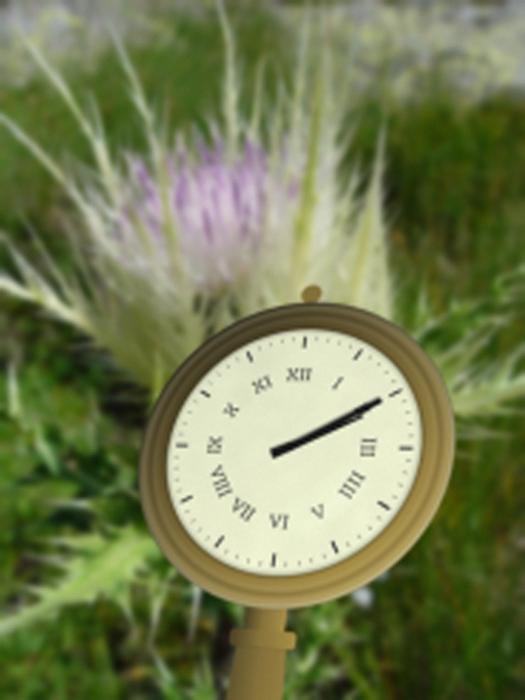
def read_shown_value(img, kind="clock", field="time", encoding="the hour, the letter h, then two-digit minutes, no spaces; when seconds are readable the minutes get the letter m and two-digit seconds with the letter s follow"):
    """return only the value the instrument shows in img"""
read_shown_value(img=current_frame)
2h10
